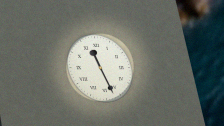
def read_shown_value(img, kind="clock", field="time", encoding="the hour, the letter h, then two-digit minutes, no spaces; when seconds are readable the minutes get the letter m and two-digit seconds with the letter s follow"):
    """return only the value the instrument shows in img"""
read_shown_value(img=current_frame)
11h27
